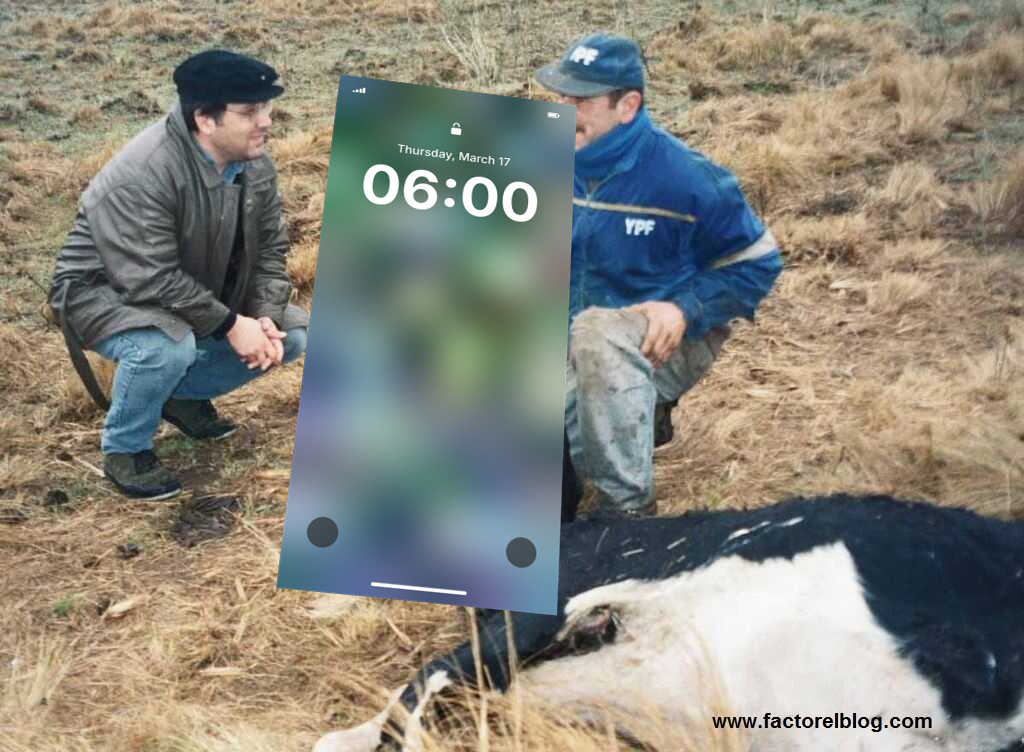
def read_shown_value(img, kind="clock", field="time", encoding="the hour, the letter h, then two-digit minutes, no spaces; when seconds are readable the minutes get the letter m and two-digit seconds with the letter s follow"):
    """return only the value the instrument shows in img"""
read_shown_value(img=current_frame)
6h00
